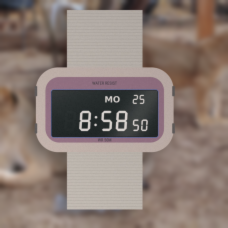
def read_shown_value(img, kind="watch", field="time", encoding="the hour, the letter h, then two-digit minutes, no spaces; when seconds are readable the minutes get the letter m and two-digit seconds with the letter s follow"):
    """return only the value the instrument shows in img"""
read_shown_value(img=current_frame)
8h58m50s
